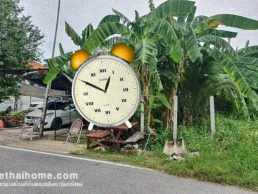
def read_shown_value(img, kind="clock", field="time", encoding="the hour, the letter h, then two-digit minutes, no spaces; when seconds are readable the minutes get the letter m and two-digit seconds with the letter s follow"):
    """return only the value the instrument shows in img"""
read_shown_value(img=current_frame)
12h50
